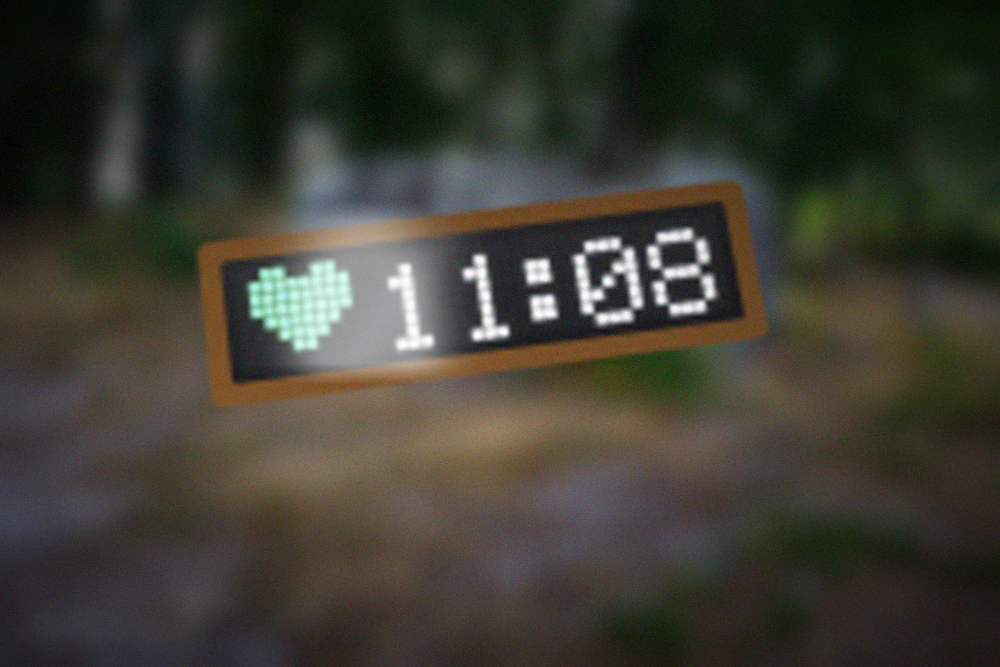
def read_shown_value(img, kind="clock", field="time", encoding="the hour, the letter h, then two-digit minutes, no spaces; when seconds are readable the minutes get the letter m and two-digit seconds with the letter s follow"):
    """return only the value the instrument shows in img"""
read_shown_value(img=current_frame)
11h08
